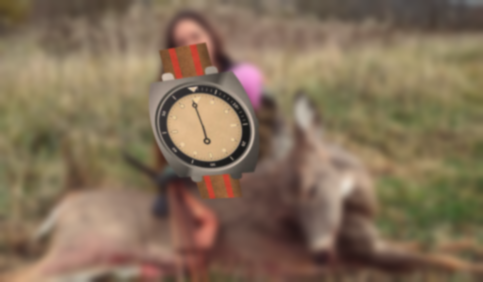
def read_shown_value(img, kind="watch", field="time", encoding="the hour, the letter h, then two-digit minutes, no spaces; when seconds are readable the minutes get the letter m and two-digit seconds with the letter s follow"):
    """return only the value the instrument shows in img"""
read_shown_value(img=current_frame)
5h59
